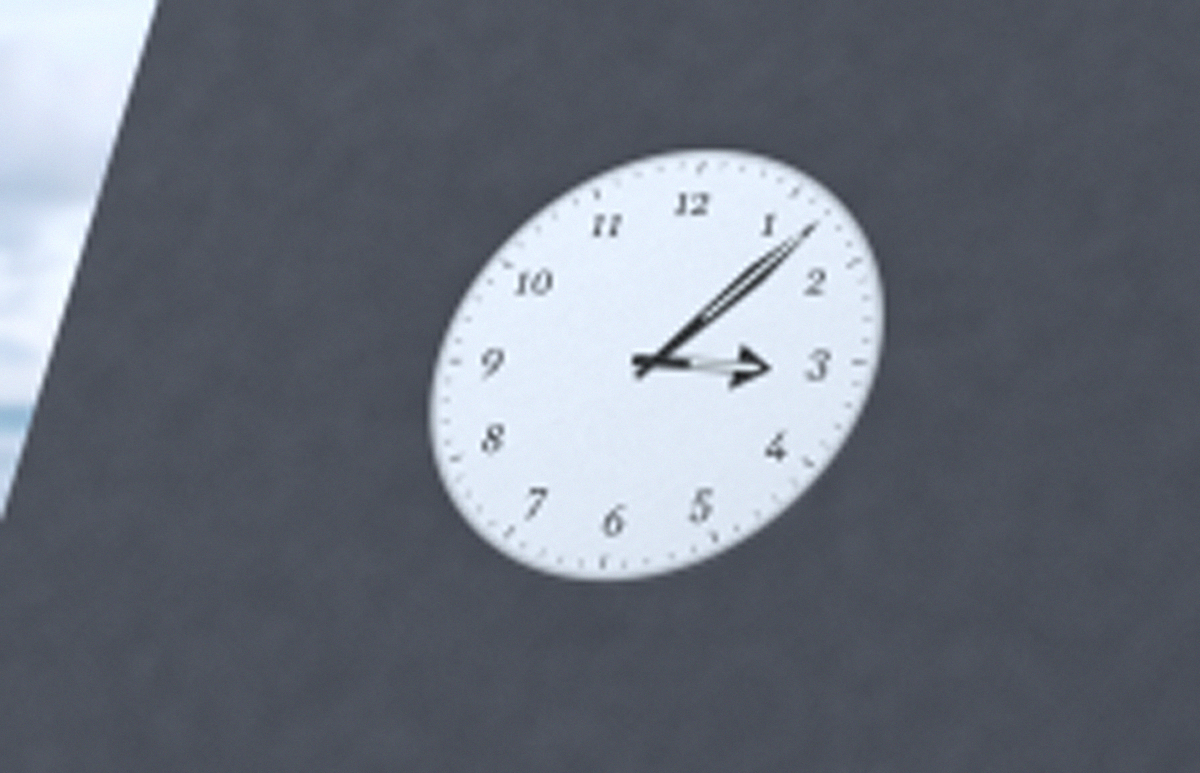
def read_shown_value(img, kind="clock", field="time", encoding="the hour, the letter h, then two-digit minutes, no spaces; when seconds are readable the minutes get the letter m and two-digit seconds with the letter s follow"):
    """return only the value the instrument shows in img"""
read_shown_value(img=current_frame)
3h07
